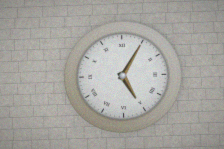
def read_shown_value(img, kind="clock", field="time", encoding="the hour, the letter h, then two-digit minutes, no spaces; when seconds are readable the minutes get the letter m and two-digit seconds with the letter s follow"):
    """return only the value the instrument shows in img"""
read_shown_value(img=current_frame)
5h05
